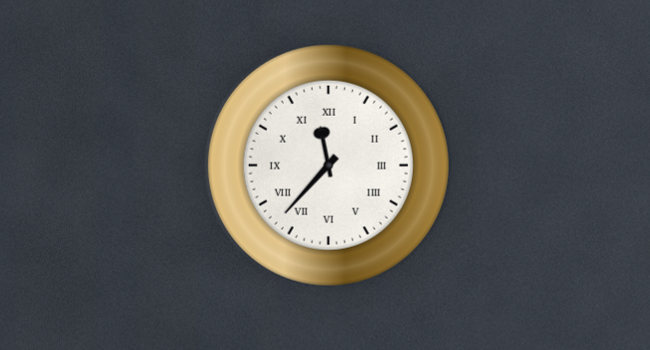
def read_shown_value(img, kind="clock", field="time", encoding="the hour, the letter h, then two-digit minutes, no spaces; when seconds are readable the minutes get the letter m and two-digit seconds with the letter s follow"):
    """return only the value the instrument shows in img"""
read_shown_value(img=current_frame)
11h37
